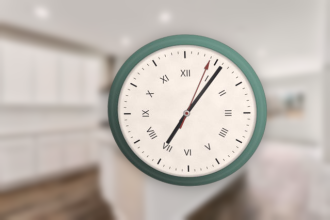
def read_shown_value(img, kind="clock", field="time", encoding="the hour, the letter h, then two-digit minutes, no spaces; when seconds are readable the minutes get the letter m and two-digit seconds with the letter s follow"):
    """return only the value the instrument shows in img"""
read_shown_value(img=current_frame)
7h06m04s
